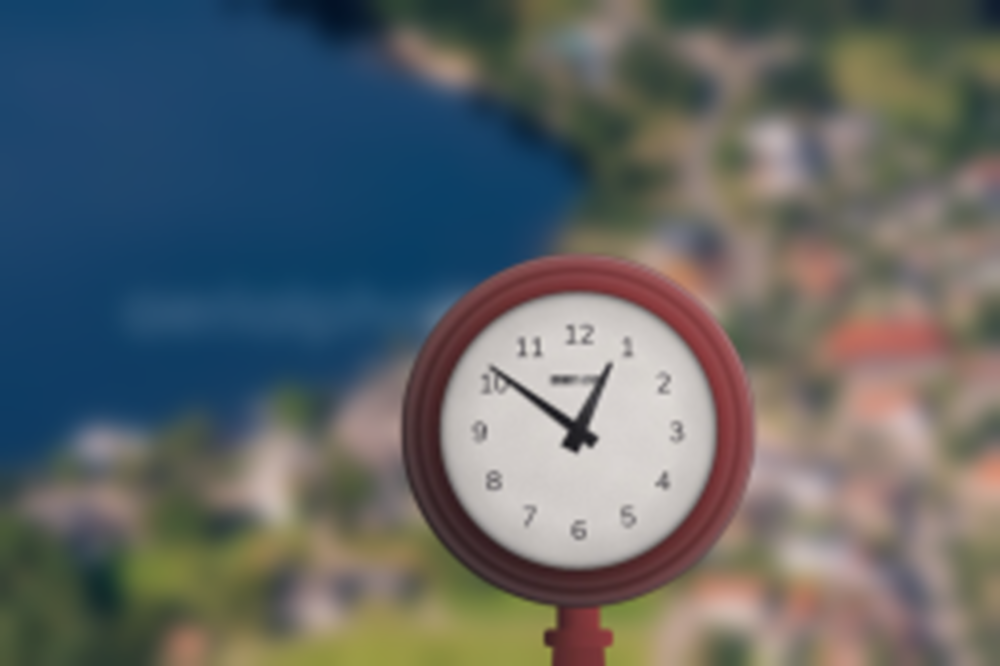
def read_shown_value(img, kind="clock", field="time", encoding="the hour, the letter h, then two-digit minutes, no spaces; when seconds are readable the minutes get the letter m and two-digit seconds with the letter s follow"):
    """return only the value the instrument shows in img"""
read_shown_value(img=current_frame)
12h51
